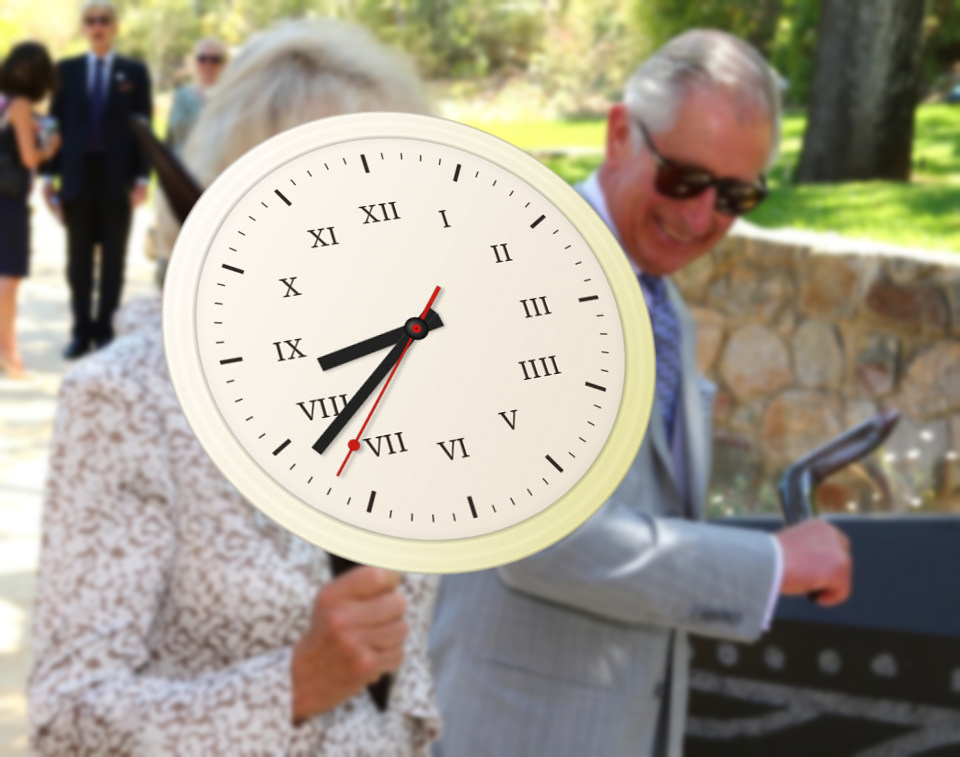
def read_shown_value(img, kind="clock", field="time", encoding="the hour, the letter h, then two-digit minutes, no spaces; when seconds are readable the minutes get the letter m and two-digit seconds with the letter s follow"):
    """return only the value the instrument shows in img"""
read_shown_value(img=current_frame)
8h38m37s
